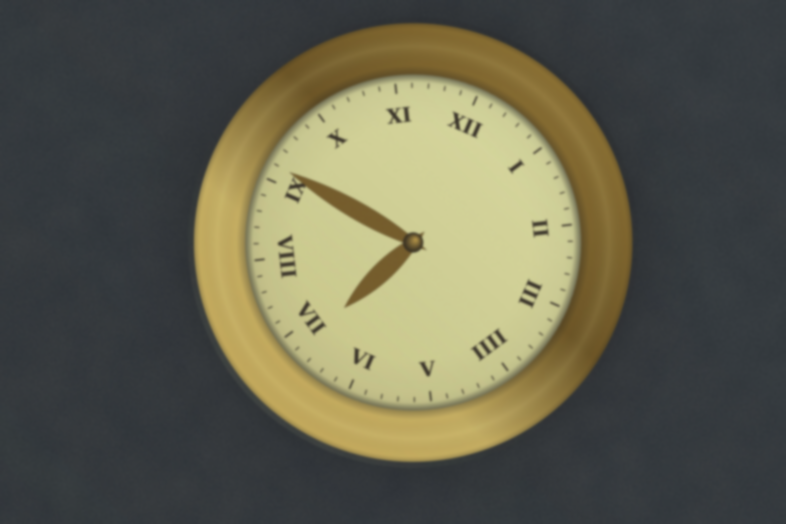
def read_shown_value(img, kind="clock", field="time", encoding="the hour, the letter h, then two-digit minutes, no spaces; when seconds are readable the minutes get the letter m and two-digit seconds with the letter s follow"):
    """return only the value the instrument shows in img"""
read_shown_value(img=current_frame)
6h46
